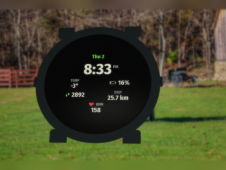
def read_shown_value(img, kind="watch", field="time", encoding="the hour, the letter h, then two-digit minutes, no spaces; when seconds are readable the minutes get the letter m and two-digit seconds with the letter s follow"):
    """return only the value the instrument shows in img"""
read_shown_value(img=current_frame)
8h33
